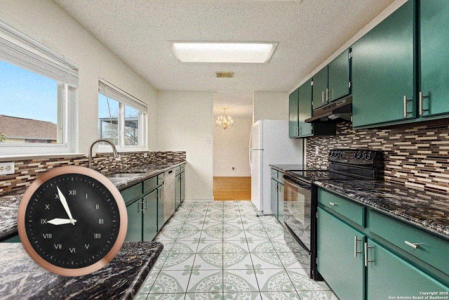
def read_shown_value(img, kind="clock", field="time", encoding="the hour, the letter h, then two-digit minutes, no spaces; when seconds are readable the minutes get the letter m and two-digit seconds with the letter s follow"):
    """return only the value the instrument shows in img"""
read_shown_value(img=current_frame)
8h56
